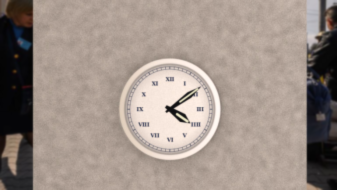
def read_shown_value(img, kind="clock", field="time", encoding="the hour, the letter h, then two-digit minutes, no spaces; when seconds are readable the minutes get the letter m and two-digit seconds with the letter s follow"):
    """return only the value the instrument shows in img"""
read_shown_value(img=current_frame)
4h09
